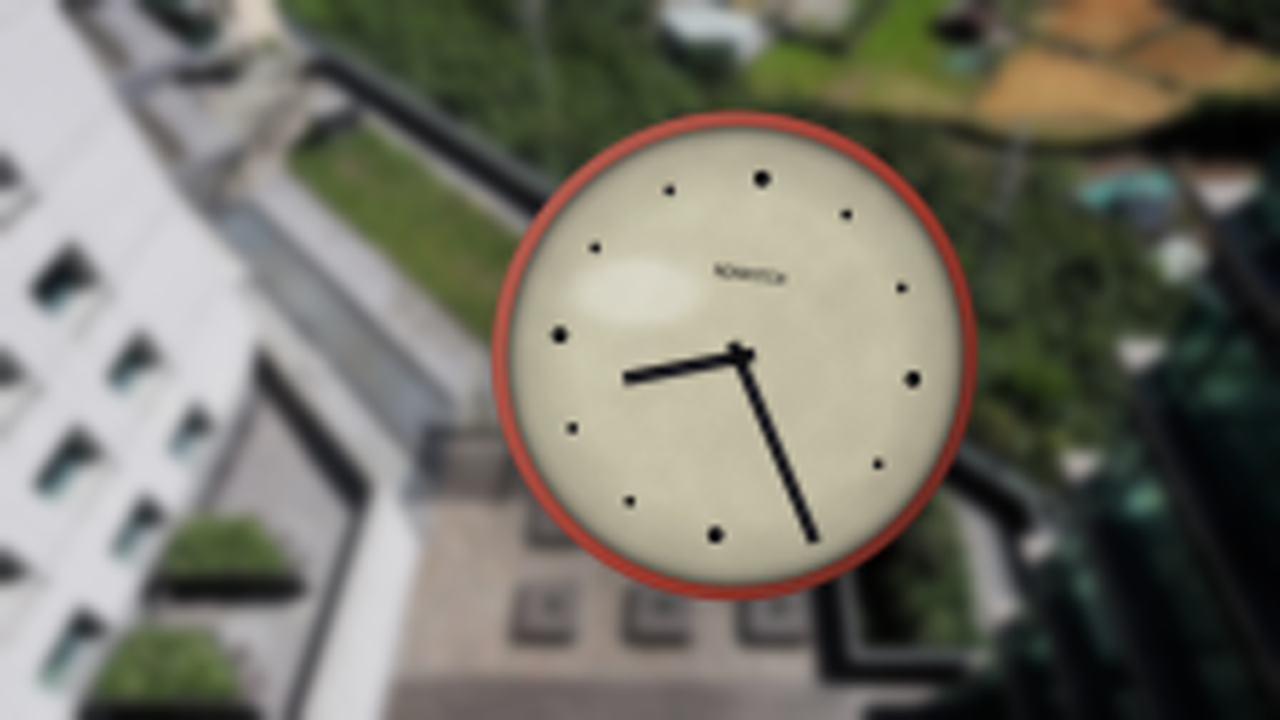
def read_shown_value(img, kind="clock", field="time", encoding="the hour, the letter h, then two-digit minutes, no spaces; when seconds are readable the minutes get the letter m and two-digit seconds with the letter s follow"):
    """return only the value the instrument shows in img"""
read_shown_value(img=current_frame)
8h25
